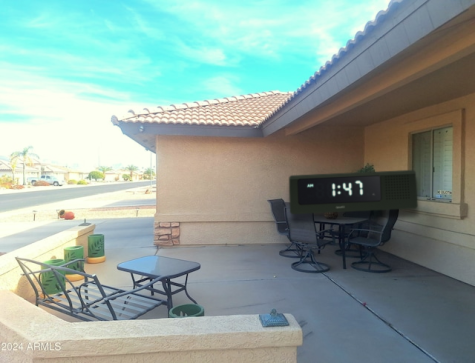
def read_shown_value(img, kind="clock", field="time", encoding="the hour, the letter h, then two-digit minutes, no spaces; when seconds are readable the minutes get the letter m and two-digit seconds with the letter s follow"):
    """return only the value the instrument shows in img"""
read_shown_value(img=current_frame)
1h47
